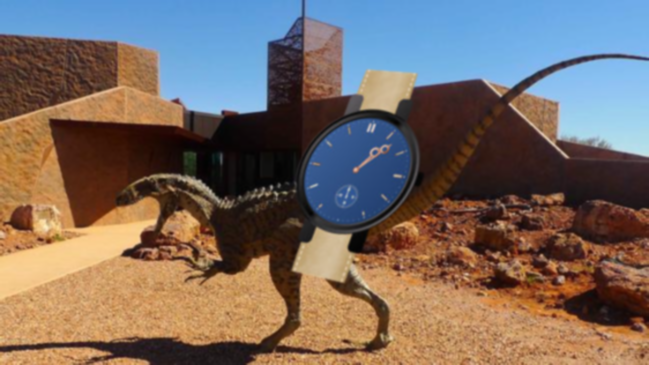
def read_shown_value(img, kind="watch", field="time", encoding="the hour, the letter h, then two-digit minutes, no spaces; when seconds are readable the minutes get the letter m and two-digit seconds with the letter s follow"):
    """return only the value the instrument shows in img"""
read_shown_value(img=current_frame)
1h07
